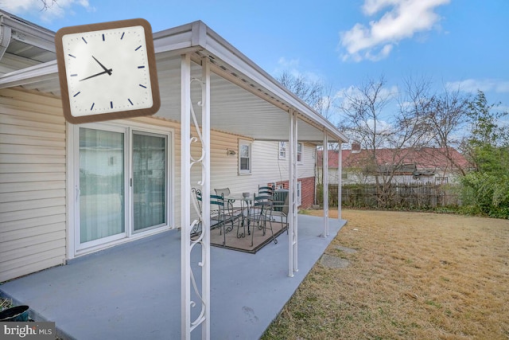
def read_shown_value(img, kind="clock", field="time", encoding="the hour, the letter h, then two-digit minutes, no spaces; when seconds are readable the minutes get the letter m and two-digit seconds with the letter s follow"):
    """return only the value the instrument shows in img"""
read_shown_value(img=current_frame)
10h43
